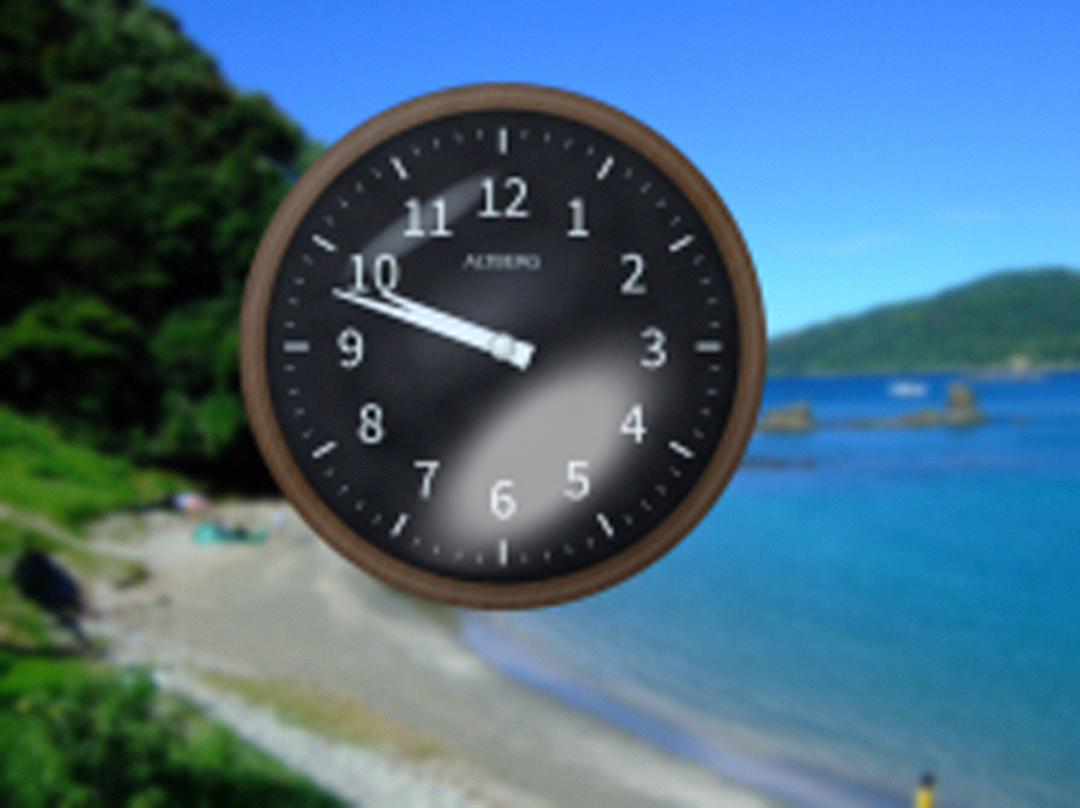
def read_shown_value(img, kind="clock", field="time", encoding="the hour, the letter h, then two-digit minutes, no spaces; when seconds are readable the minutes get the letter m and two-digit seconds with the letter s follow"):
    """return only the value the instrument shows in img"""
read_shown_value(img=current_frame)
9h48
